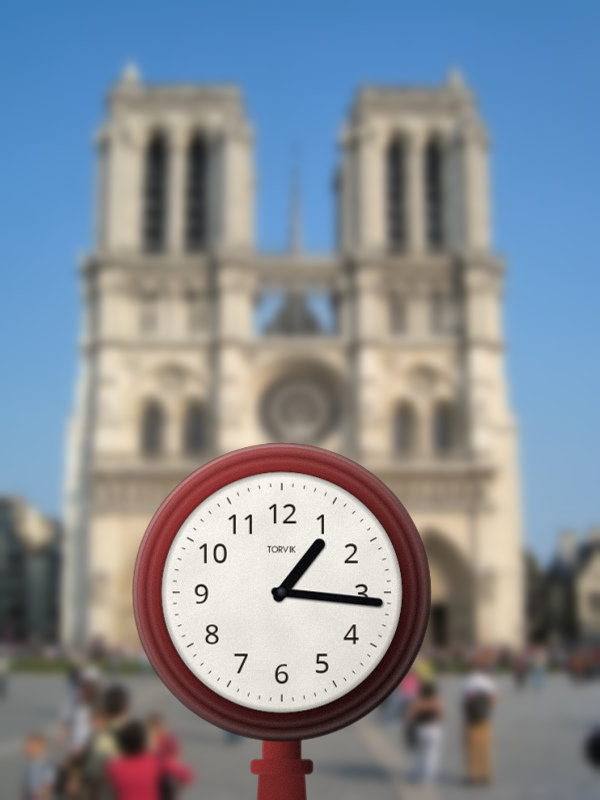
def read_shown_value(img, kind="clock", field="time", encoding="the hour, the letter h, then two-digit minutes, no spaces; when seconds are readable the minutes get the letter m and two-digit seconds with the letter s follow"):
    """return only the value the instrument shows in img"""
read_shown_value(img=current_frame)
1h16
